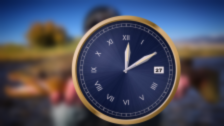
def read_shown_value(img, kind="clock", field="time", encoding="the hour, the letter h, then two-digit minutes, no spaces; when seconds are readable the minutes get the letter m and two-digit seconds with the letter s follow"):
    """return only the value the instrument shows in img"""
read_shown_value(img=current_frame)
12h10
